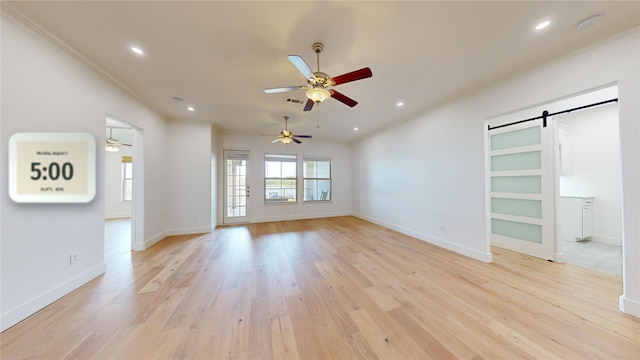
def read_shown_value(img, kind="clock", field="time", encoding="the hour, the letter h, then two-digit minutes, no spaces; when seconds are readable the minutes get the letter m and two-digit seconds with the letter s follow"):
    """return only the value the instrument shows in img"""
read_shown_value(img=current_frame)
5h00
